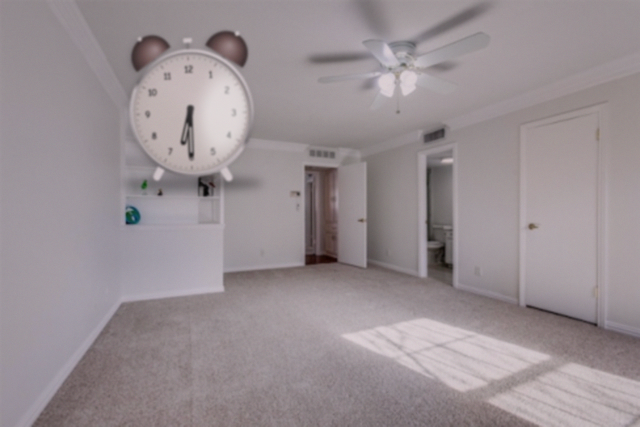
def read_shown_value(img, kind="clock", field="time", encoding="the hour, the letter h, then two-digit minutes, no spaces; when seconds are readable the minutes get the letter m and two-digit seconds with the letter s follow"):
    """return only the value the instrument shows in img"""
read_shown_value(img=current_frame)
6h30
